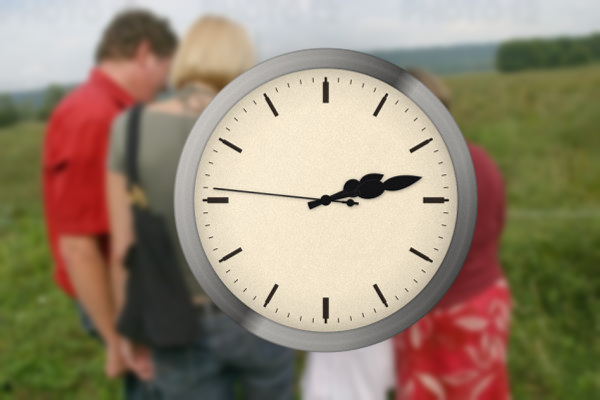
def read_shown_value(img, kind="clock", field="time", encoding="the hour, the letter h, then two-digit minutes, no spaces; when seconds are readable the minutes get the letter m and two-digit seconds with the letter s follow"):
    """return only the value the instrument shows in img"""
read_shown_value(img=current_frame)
2h12m46s
